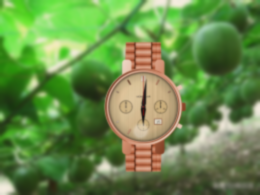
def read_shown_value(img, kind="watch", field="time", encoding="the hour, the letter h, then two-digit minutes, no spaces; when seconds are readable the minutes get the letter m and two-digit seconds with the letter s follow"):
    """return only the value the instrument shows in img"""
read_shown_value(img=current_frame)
6h01
